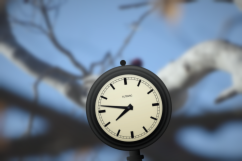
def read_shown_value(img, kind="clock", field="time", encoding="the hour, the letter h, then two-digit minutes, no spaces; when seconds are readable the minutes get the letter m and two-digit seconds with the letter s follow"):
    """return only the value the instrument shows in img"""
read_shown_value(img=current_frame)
7h47
